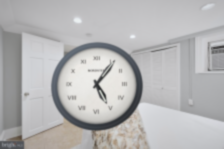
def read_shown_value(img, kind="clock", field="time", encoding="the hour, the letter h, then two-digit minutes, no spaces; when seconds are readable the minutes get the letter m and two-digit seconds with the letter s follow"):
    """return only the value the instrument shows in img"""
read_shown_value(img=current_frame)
5h06
